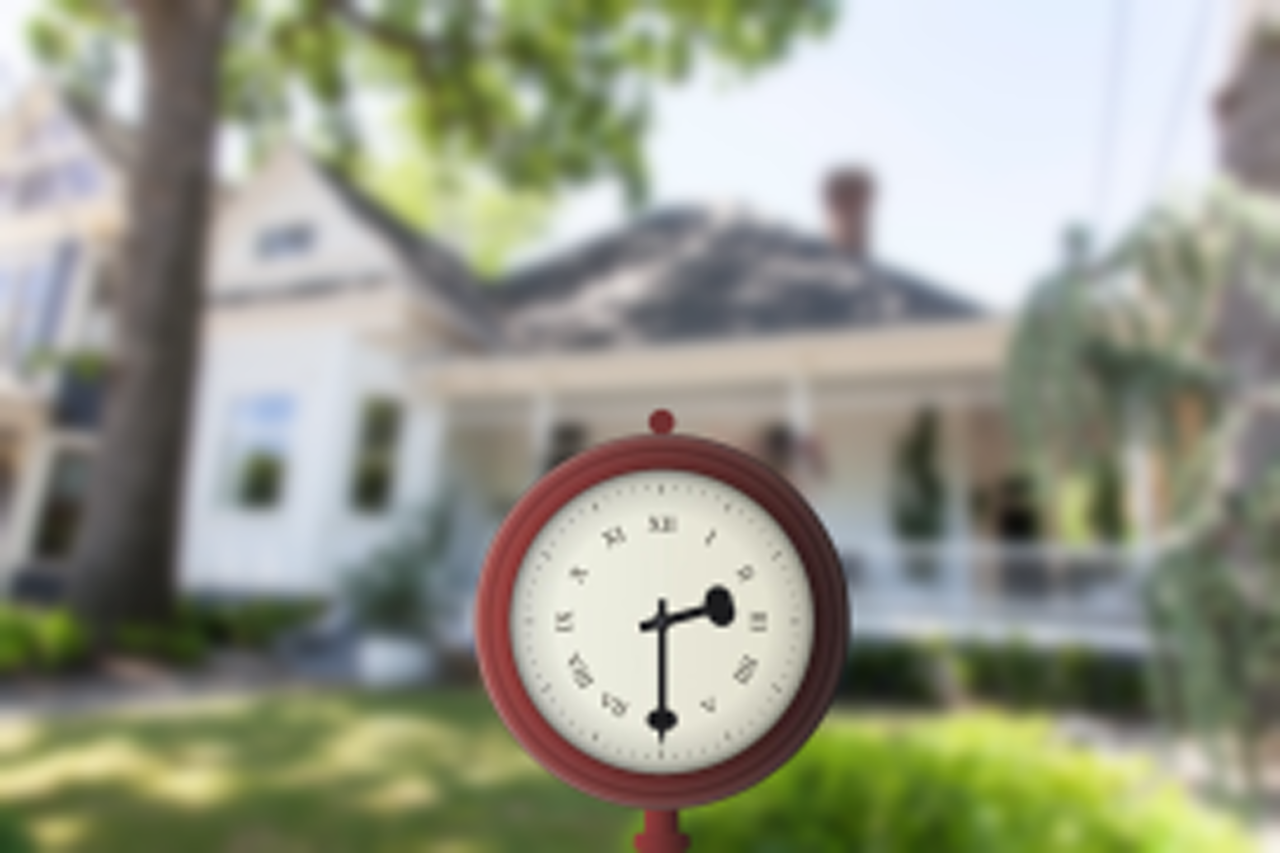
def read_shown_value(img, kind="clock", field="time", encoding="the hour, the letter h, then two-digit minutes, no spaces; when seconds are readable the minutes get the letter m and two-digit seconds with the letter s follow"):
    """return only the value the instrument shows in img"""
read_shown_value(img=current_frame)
2h30
